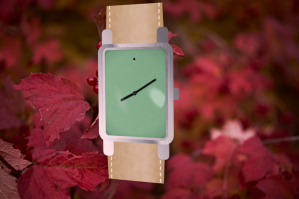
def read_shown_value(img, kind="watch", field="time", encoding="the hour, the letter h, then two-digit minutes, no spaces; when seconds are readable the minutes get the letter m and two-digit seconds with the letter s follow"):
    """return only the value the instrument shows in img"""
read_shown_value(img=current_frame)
8h10
